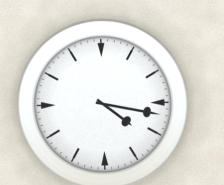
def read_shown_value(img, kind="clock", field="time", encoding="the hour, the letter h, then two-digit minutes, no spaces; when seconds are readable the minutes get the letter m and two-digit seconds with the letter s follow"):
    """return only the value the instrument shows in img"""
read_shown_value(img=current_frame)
4h17
